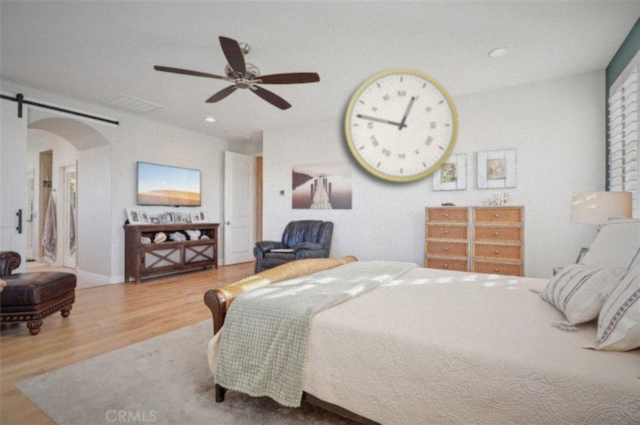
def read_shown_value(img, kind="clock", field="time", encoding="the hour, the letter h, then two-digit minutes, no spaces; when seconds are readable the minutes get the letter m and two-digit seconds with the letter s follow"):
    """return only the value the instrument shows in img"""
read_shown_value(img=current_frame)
12h47
